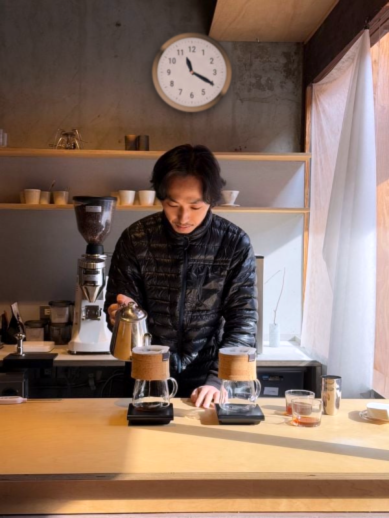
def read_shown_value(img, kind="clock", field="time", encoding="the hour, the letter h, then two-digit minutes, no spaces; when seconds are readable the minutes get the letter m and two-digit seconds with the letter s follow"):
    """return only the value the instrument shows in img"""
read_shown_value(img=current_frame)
11h20
